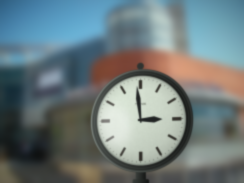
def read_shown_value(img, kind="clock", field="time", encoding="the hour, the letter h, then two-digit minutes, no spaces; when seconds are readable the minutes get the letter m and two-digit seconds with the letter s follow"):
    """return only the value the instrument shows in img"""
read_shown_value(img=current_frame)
2h59
